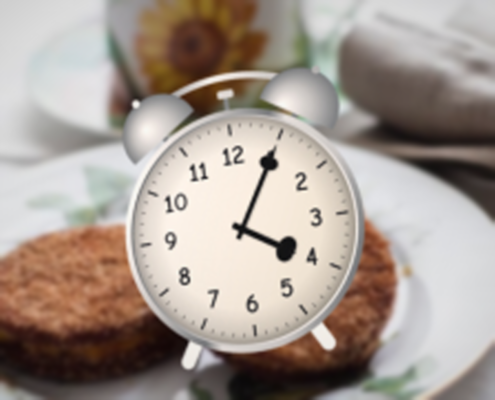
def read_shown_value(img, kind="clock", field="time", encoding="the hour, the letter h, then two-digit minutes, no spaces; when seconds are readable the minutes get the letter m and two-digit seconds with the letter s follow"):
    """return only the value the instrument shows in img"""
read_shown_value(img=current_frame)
4h05
